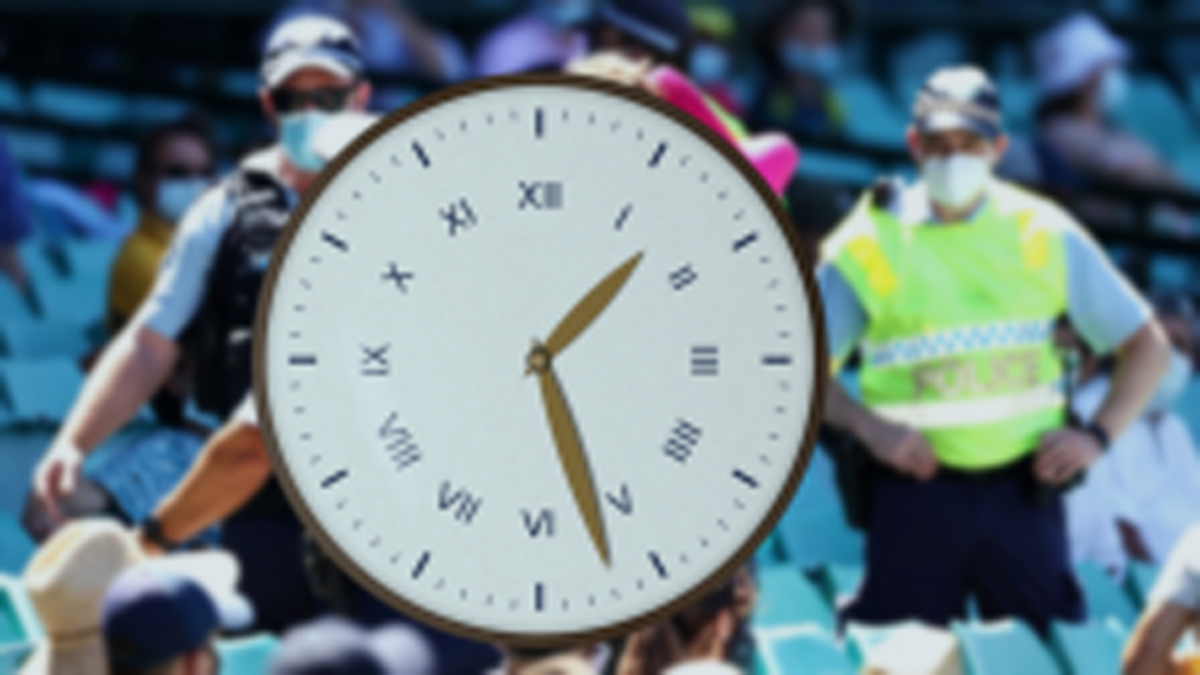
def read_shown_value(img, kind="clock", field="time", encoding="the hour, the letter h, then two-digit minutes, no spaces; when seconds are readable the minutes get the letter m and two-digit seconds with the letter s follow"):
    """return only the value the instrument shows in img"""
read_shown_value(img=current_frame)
1h27
